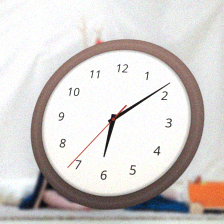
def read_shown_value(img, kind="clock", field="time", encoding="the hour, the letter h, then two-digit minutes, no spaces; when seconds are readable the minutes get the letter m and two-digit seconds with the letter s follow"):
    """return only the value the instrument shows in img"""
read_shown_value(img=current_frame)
6h08m36s
